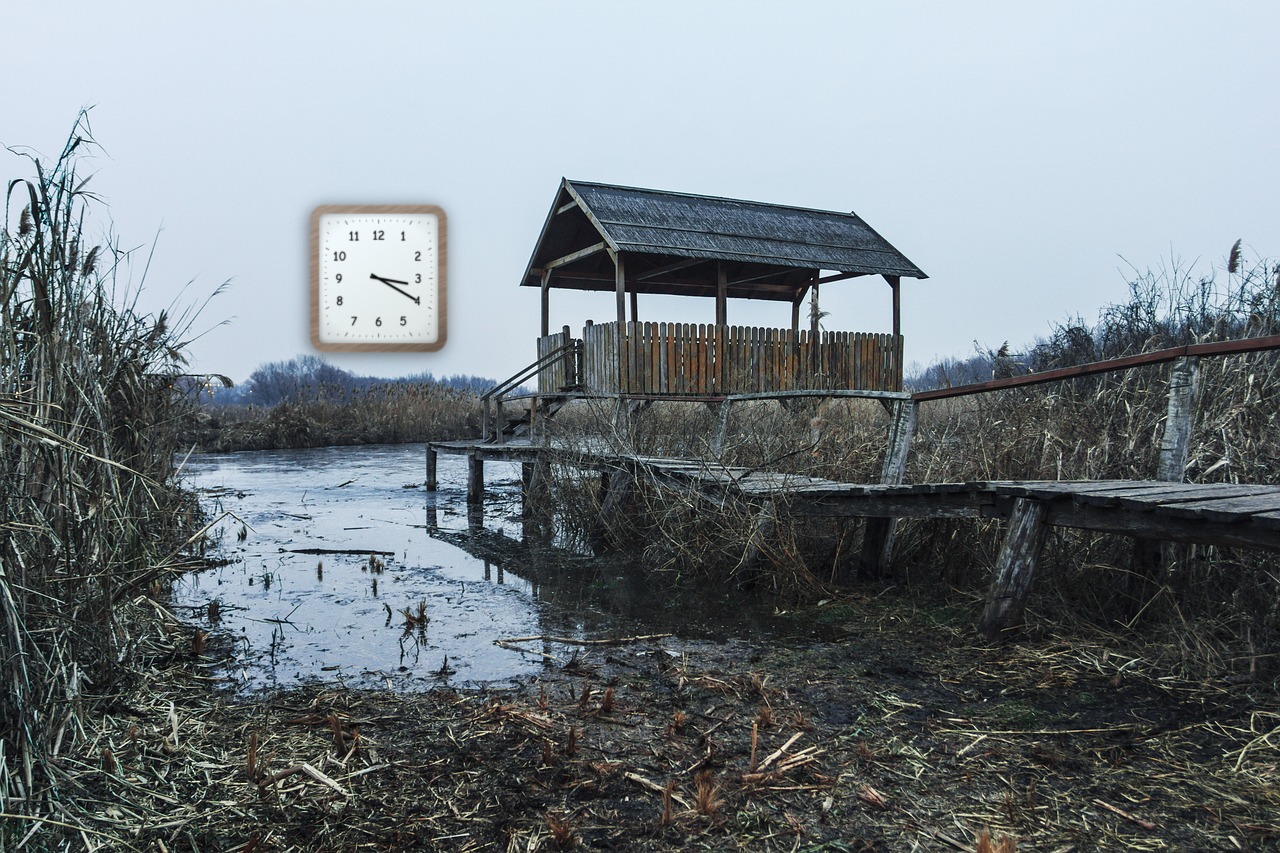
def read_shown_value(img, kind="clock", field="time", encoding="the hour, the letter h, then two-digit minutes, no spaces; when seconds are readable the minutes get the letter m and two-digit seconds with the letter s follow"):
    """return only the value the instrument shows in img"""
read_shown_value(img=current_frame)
3h20
